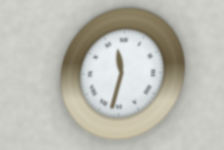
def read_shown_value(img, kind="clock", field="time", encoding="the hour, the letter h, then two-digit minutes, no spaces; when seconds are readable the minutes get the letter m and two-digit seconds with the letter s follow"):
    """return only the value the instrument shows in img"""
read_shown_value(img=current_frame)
11h32
